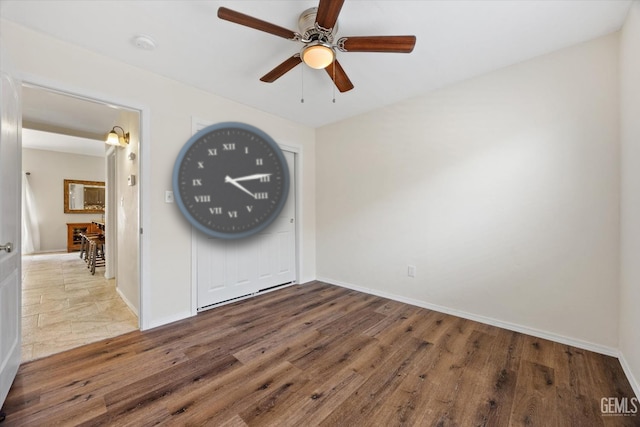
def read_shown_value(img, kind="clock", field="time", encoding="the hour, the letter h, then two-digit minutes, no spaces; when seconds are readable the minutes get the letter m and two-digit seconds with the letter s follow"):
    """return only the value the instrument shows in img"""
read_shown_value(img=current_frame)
4h14
